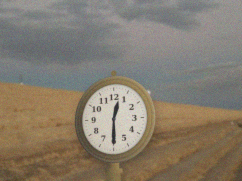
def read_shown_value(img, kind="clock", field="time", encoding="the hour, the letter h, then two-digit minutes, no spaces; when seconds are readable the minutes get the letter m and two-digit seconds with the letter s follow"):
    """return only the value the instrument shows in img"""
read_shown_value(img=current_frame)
12h30
